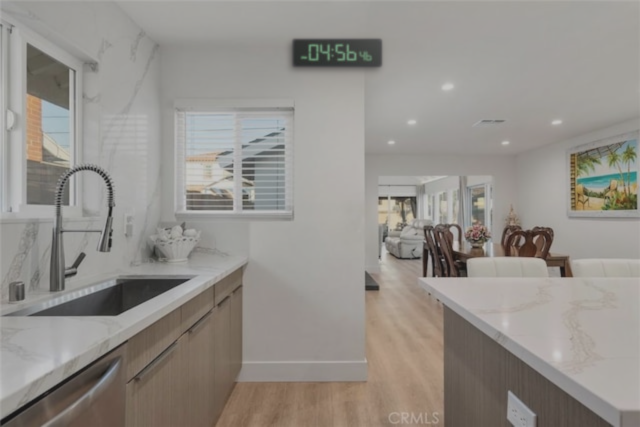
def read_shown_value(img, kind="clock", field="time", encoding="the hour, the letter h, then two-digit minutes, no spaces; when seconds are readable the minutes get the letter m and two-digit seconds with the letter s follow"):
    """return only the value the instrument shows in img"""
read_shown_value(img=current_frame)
4h56
